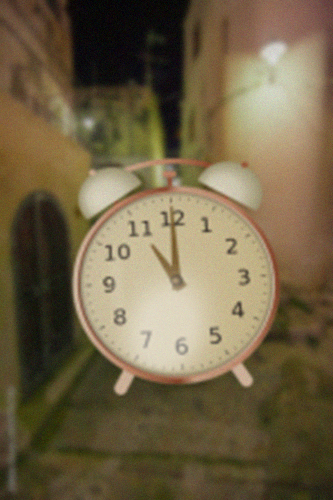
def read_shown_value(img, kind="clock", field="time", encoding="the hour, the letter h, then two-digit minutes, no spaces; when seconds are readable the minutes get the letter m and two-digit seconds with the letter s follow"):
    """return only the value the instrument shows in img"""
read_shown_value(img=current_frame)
11h00
